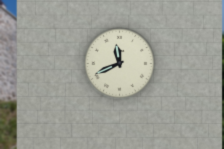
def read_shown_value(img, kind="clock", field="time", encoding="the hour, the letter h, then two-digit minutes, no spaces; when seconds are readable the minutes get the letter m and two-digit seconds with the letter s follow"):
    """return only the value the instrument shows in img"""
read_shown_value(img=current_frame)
11h41
